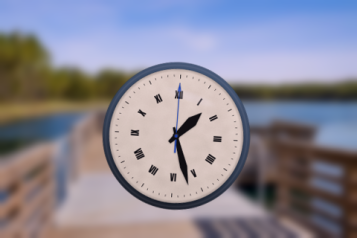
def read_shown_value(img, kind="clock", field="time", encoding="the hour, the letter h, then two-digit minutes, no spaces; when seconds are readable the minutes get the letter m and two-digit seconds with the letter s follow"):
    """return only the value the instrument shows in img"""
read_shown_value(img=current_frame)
1h27m00s
